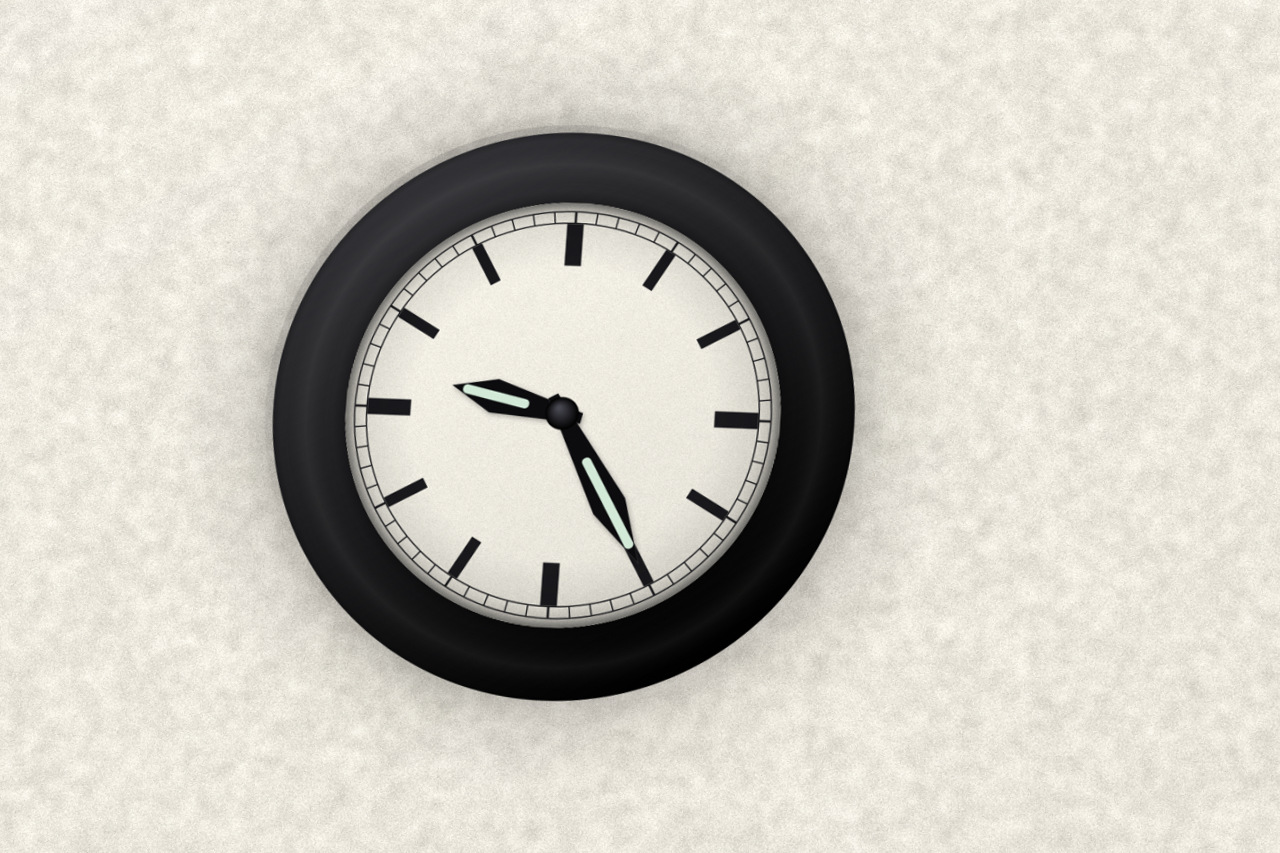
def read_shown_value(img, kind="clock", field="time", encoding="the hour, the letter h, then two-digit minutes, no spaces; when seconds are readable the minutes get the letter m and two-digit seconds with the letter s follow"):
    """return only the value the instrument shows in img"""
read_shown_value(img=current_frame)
9h25
